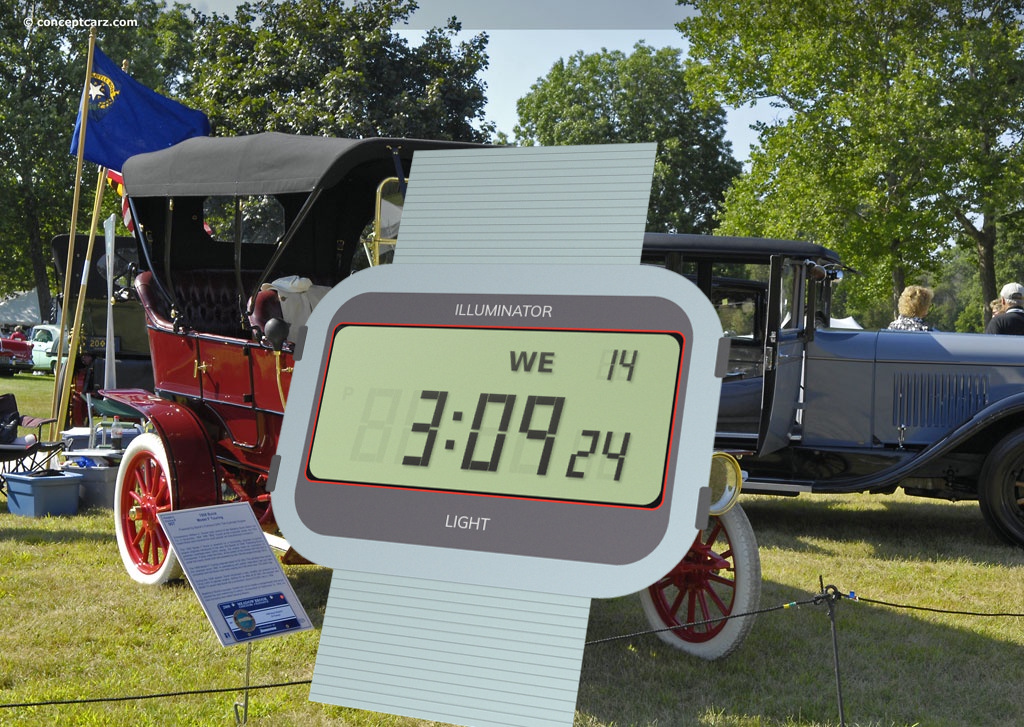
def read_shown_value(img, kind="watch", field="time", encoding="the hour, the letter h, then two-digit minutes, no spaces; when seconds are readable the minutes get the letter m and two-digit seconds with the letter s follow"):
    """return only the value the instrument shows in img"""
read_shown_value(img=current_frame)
3h09m24s
